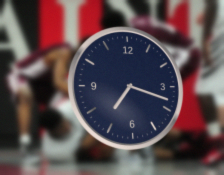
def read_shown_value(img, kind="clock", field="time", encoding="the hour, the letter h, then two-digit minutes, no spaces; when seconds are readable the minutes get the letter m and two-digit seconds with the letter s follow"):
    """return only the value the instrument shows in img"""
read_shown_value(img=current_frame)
7h18
